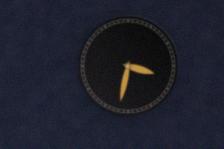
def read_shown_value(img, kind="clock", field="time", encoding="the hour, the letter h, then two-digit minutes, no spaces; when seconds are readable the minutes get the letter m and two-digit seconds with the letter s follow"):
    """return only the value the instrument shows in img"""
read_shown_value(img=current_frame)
3h32
